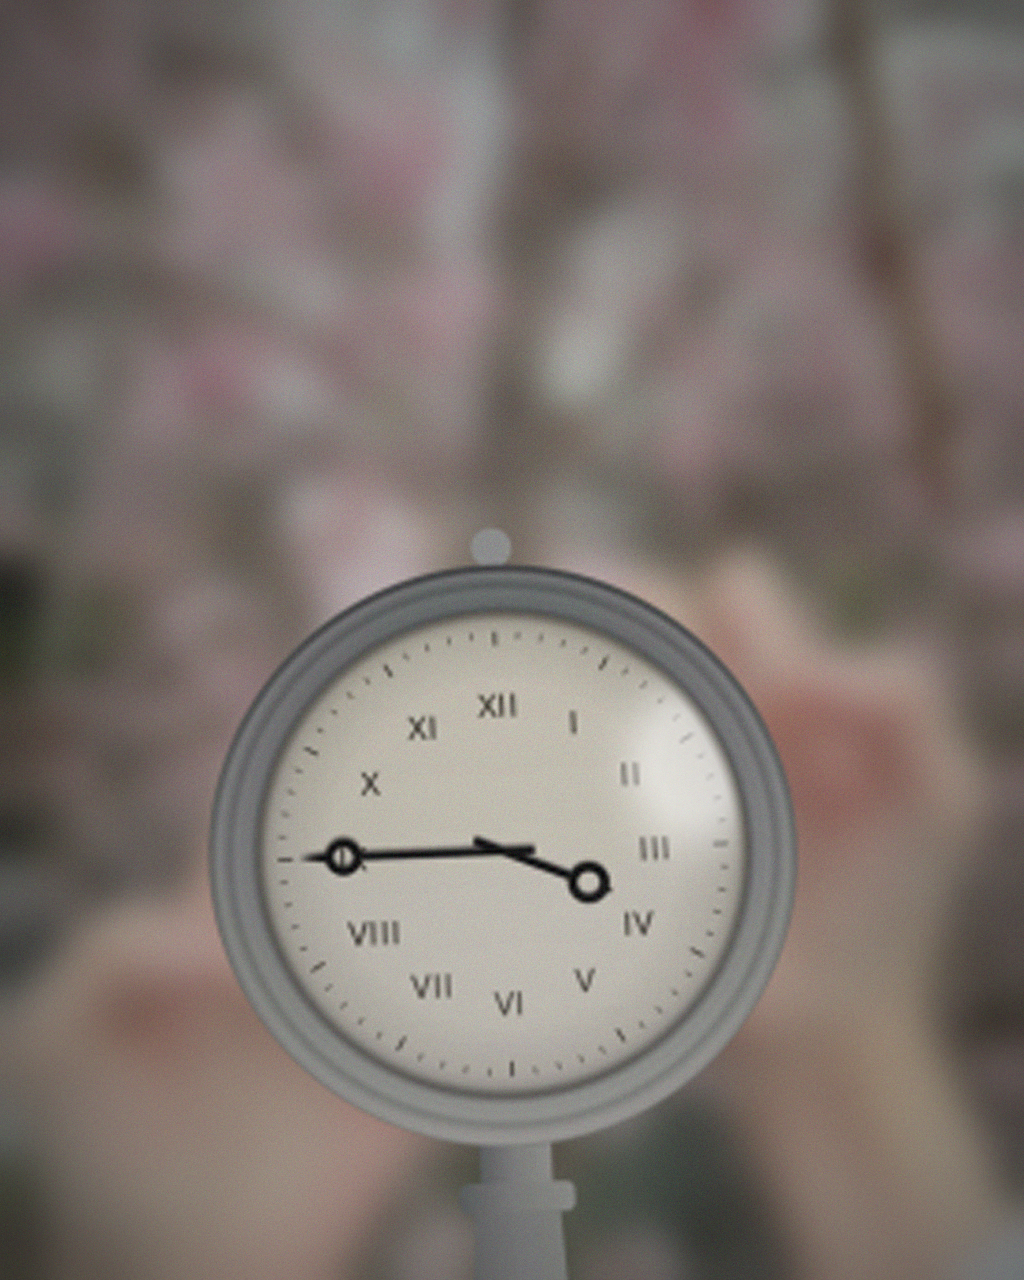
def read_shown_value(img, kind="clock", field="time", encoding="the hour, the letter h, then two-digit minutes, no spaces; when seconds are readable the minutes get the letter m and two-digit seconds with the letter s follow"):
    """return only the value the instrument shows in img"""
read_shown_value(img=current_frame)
3h45
